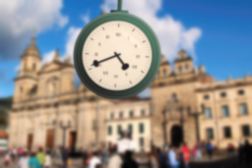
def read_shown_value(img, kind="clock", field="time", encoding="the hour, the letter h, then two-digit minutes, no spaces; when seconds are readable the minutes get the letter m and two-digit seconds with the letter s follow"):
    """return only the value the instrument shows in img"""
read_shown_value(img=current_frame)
4h41
